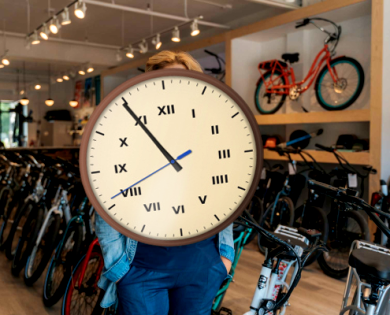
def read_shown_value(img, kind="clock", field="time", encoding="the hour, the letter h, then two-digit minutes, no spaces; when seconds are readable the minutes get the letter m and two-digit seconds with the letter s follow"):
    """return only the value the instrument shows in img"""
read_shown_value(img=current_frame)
10h54m41s
